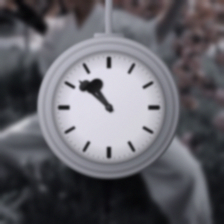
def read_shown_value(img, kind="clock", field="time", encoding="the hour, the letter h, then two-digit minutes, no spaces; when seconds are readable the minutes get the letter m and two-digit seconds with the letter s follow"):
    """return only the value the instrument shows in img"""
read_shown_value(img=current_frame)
10h52
